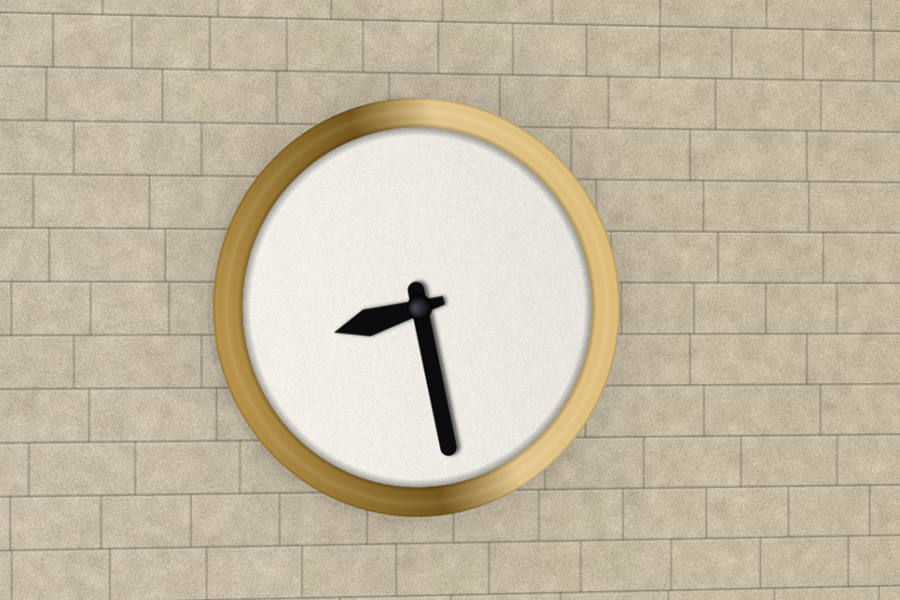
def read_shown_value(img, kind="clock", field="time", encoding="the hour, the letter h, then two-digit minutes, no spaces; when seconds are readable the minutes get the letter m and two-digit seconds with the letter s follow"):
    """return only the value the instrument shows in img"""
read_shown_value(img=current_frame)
8h28
